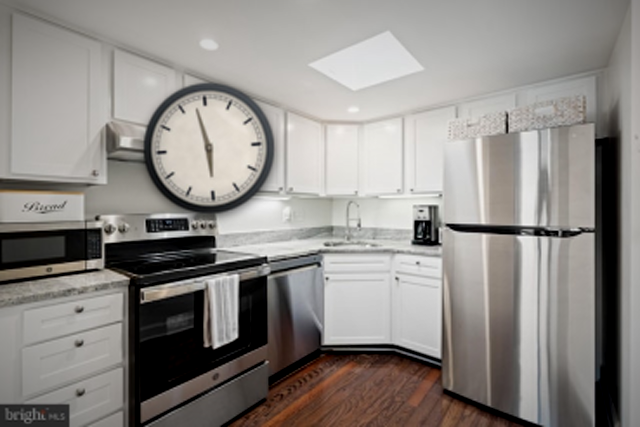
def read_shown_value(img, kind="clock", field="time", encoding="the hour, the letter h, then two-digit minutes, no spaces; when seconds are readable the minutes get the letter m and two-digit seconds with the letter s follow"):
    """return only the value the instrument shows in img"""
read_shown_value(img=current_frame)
5h58
